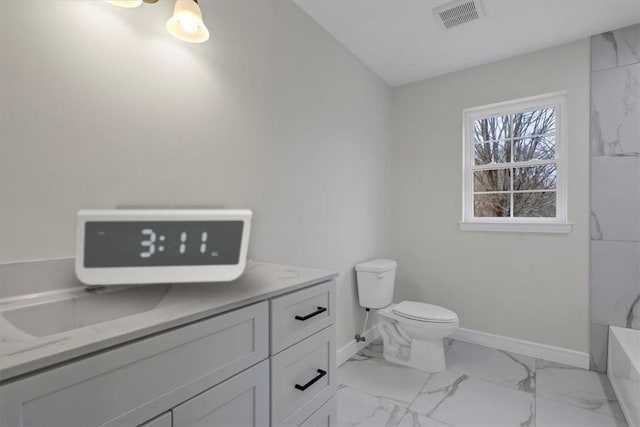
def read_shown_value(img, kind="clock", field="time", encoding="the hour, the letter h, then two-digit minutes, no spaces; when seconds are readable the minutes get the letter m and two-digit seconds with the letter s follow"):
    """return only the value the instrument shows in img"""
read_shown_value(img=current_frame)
3h11
